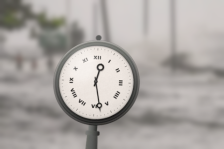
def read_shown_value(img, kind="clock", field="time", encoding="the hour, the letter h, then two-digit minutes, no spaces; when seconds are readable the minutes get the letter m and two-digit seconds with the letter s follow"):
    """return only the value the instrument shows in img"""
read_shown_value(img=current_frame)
12h28
